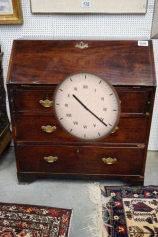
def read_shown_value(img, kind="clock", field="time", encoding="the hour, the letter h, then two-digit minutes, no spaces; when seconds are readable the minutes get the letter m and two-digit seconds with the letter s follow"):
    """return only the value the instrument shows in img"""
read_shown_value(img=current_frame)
10h21
